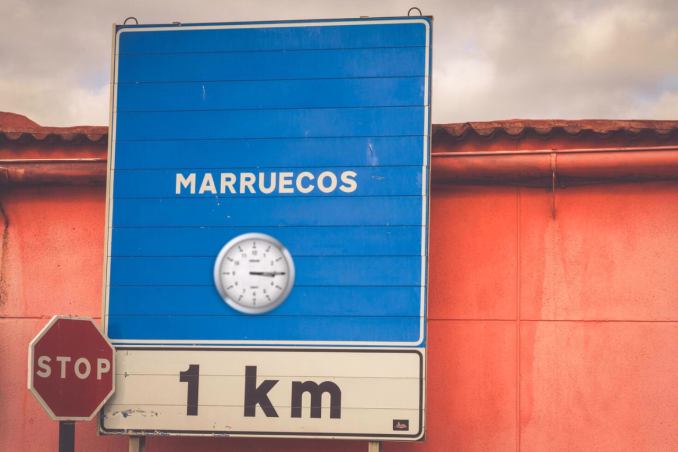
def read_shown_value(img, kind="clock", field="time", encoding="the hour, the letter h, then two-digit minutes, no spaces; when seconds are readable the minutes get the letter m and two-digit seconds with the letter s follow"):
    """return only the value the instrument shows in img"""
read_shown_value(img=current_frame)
3h15
